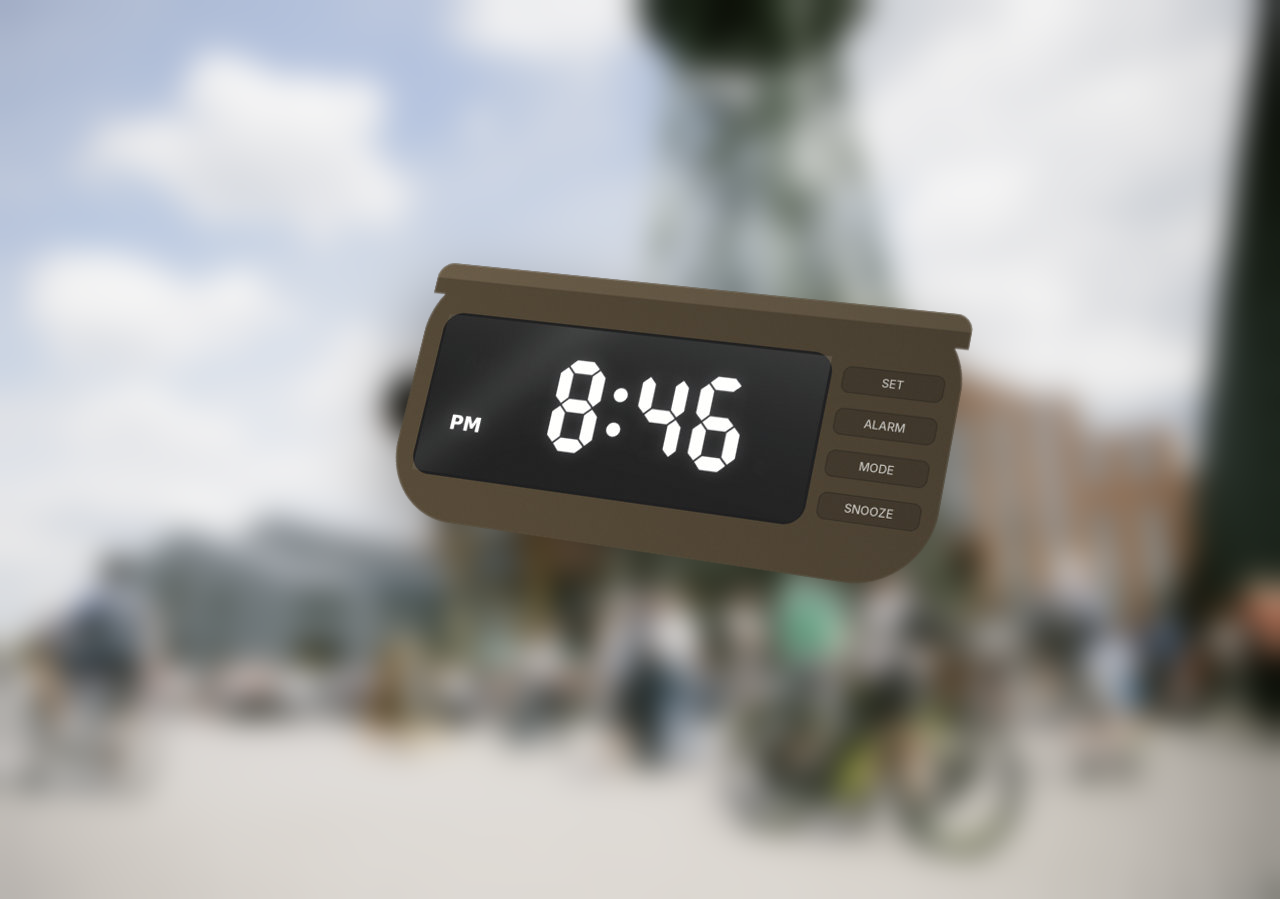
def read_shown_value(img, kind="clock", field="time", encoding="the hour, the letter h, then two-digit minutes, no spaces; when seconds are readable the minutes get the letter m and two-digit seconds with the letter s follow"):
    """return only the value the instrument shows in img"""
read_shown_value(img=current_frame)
8h46
